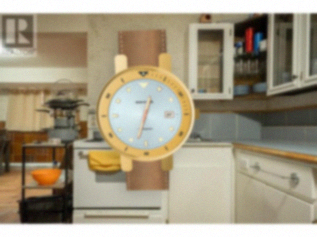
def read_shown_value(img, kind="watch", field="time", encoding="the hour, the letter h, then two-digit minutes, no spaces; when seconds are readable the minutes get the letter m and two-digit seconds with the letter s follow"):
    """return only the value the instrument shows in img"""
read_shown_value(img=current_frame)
12h33
